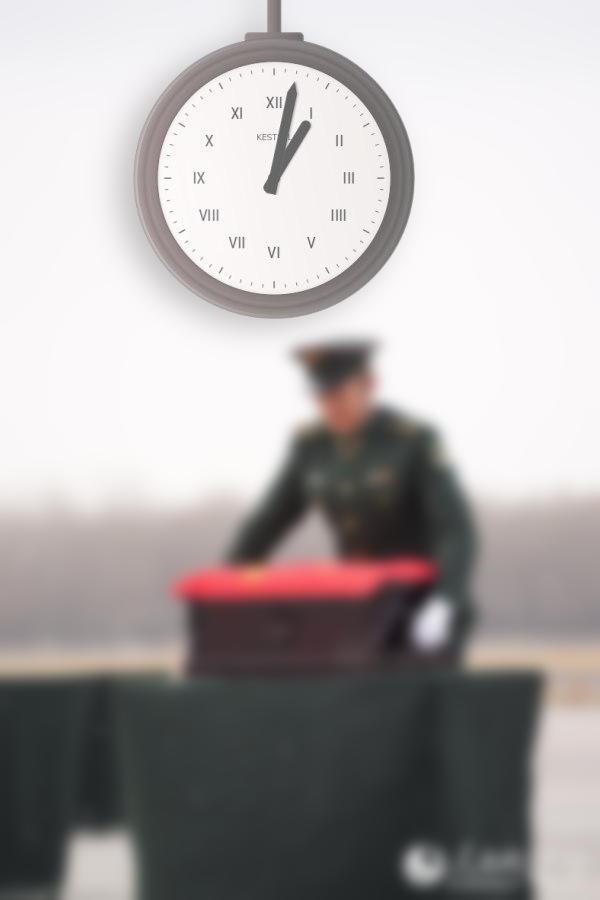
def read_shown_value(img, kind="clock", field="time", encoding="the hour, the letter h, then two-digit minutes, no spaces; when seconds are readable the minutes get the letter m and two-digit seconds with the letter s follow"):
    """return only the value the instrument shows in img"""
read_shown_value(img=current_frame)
1h02
